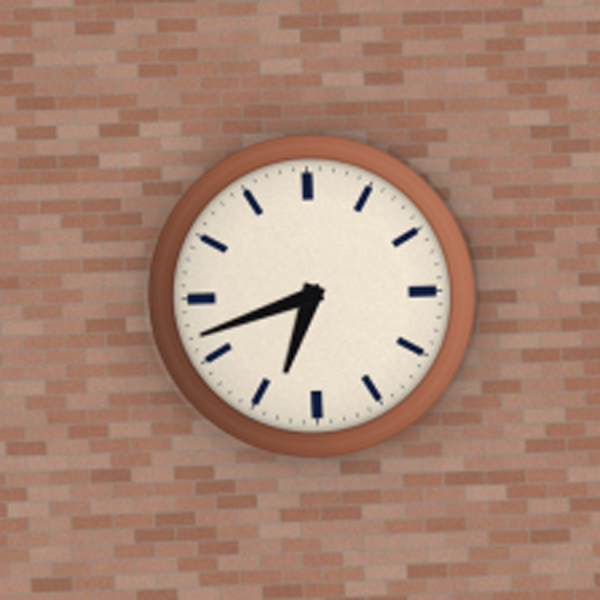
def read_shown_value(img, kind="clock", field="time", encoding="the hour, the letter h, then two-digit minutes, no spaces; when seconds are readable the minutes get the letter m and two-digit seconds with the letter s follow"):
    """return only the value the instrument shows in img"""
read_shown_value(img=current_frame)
6h42
